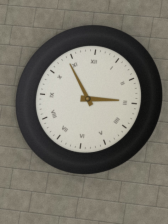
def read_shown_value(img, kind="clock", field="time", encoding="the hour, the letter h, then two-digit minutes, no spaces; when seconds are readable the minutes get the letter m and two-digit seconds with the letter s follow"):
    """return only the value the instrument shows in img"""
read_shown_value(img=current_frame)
2h54
